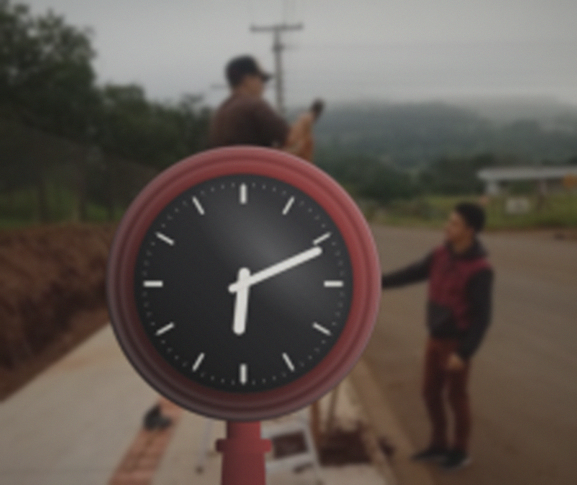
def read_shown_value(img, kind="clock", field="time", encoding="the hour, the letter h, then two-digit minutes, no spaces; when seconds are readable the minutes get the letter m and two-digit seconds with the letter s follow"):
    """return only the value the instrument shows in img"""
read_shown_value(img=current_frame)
6h11
